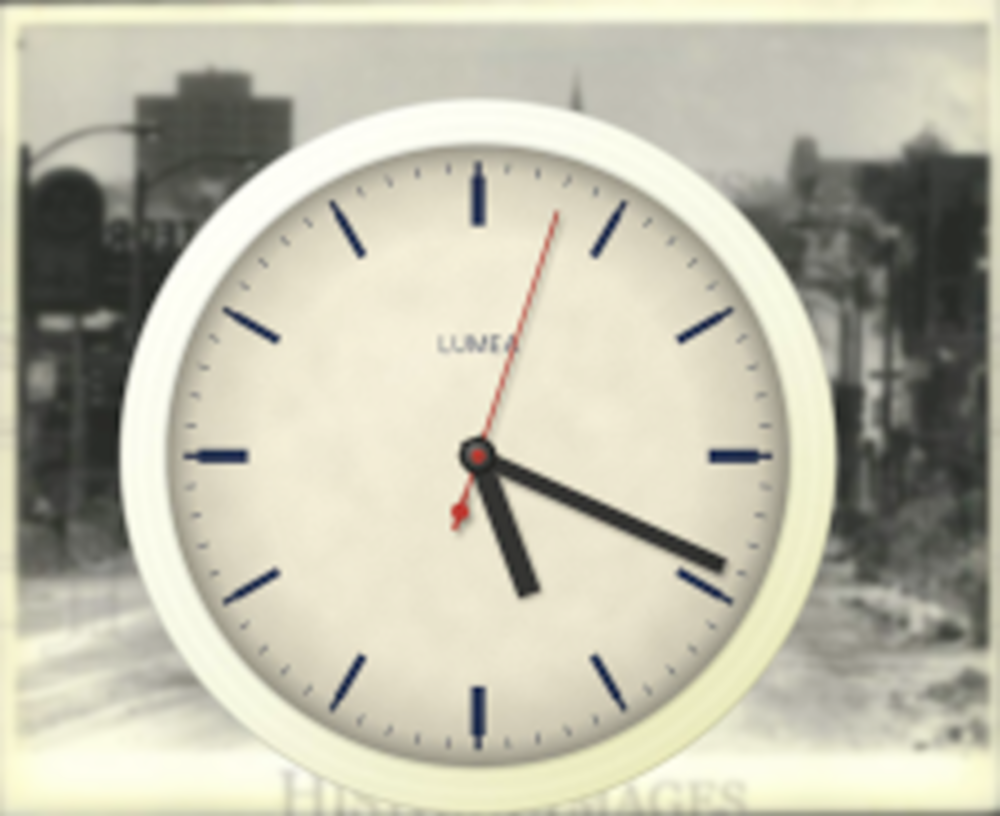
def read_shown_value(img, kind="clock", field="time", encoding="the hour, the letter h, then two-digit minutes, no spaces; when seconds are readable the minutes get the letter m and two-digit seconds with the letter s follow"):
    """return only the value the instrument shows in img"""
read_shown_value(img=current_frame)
5h19m03s
